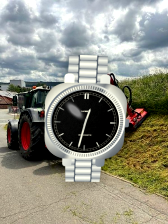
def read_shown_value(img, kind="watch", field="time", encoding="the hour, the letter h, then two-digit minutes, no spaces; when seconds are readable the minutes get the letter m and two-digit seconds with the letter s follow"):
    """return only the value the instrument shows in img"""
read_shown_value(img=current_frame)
12h32
